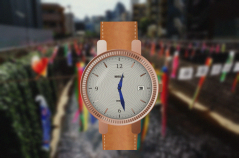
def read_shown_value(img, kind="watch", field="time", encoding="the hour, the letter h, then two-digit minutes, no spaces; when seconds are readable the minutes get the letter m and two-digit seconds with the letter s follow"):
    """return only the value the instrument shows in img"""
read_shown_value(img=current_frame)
12h28
